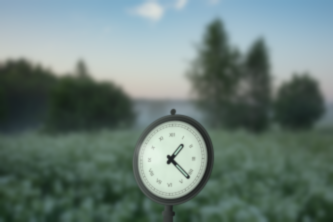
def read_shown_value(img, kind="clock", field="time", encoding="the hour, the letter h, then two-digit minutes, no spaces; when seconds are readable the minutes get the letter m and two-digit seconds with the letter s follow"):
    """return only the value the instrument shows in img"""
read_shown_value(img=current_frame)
1h22
